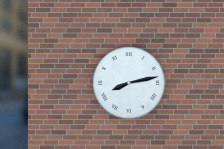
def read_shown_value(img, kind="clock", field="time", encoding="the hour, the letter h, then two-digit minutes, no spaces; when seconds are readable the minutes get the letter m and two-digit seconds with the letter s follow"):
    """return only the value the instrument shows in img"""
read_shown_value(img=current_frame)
8h13
